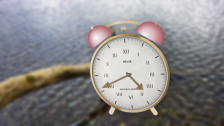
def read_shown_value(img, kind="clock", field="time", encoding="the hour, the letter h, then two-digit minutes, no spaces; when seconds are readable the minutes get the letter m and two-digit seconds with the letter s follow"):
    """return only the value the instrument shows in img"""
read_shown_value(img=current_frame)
4h41
